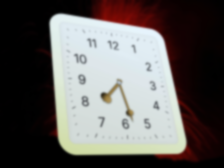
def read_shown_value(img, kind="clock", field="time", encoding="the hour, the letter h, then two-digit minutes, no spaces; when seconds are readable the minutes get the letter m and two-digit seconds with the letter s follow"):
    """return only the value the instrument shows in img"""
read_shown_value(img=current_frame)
7h28
